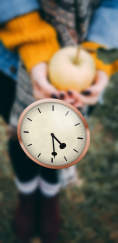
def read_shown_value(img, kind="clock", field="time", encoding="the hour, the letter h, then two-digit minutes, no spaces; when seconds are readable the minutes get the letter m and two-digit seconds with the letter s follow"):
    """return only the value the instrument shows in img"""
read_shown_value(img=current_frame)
4h29
